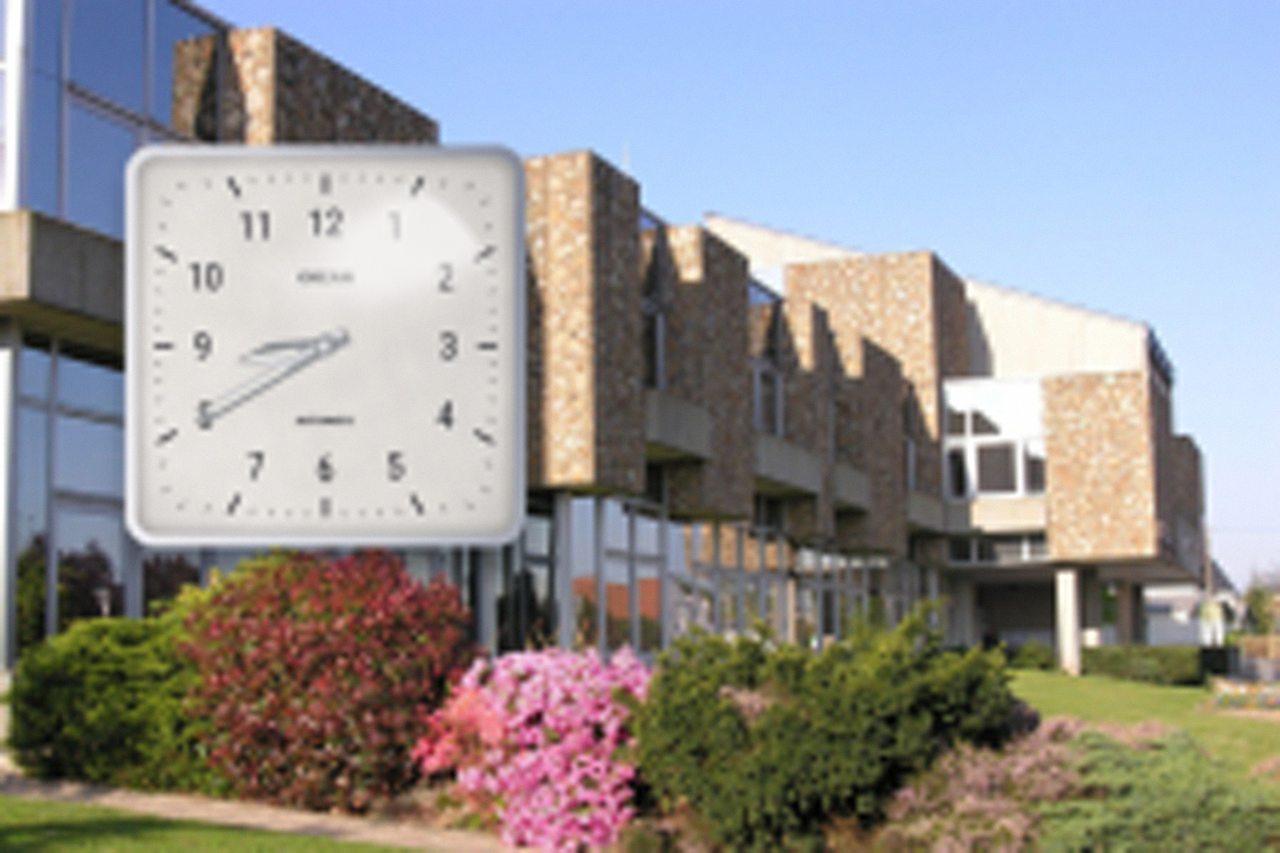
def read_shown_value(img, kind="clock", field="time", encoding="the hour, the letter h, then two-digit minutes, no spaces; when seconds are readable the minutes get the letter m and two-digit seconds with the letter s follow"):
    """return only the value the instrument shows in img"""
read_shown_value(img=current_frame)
8h40
